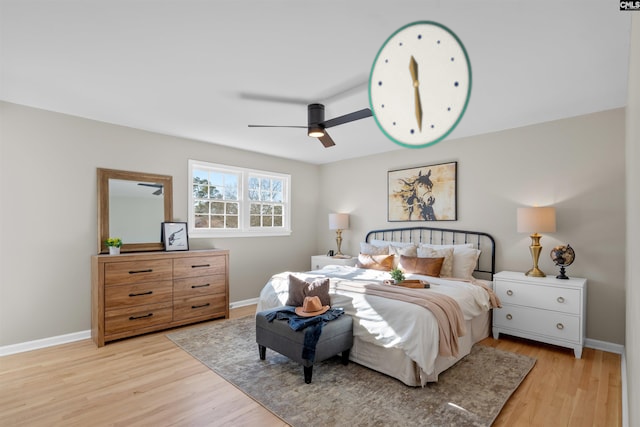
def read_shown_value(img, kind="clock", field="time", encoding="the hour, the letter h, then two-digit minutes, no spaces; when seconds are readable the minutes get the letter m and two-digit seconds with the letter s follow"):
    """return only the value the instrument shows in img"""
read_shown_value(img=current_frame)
11h28
